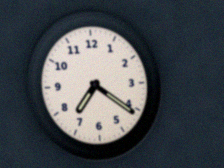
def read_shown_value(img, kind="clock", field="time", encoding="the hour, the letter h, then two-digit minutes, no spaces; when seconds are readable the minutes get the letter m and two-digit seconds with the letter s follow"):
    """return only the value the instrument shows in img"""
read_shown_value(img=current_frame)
7h21
